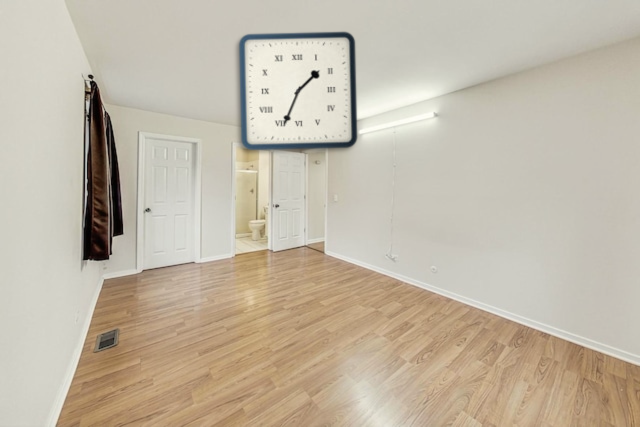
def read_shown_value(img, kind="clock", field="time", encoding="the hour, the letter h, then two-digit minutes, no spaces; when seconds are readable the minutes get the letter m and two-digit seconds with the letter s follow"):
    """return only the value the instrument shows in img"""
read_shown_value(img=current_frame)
1h34
